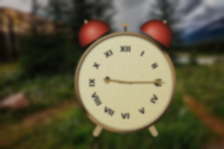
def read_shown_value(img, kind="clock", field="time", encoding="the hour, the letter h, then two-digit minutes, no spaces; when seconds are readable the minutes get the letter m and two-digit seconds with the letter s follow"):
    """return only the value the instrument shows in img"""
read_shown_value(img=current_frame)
9h15
